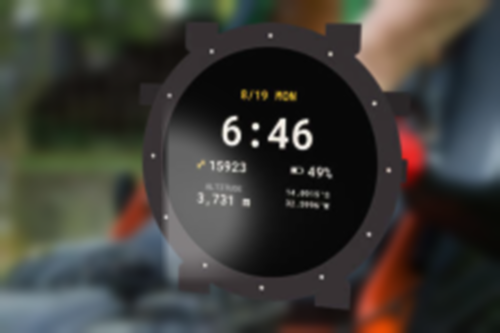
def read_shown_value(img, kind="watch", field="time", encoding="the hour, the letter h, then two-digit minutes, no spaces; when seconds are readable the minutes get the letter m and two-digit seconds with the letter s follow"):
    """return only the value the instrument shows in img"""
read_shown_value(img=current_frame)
6h46
